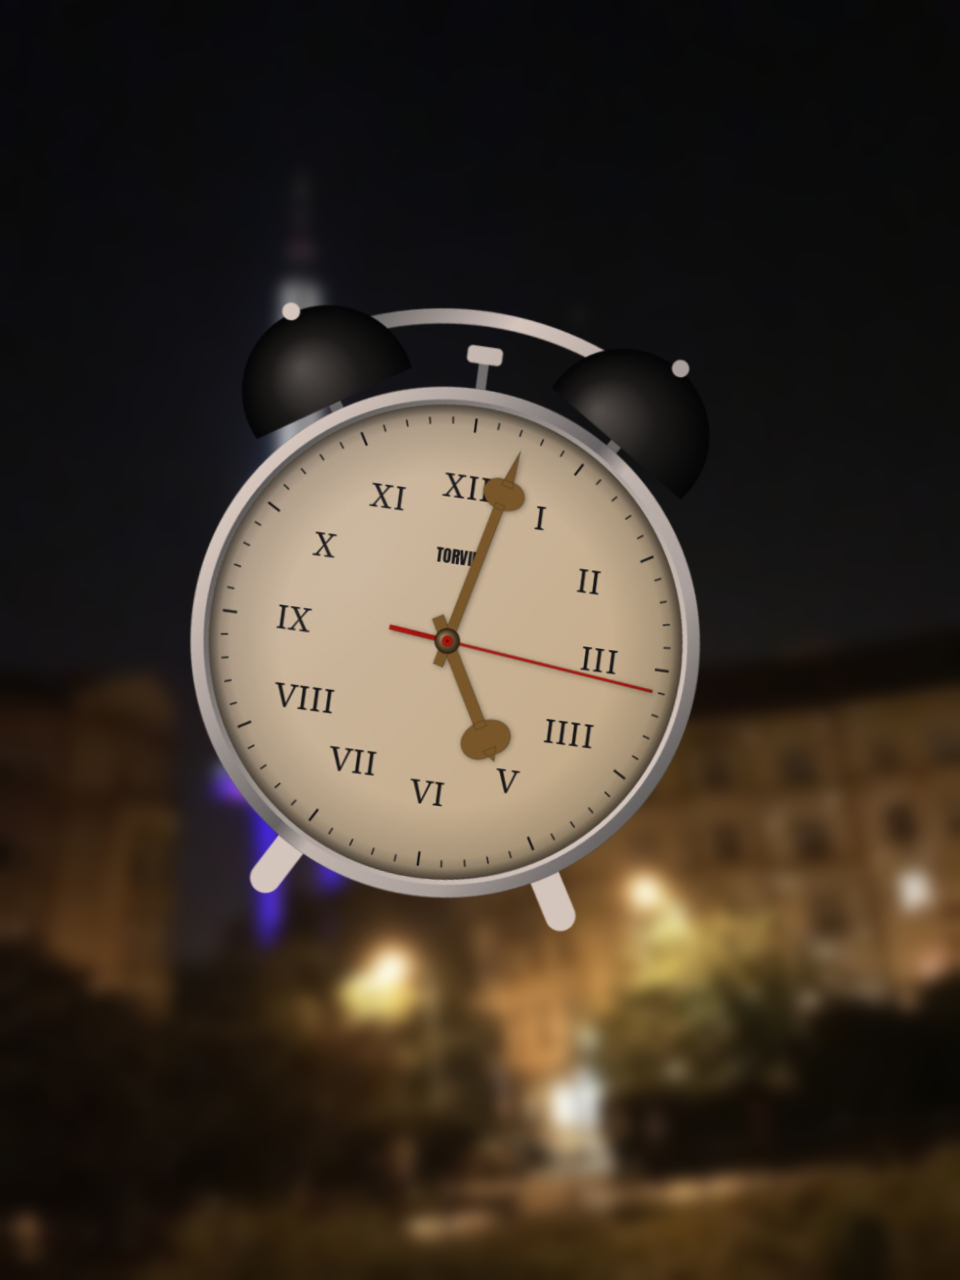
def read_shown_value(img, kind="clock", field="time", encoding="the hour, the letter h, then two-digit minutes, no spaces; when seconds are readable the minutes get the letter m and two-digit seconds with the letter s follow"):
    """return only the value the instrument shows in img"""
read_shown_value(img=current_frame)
5h02m16s
